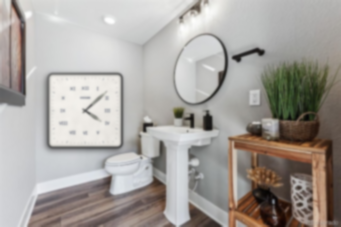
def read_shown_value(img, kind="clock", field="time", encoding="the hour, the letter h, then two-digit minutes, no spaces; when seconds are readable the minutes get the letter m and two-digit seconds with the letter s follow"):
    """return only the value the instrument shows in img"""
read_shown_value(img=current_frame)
4h08
